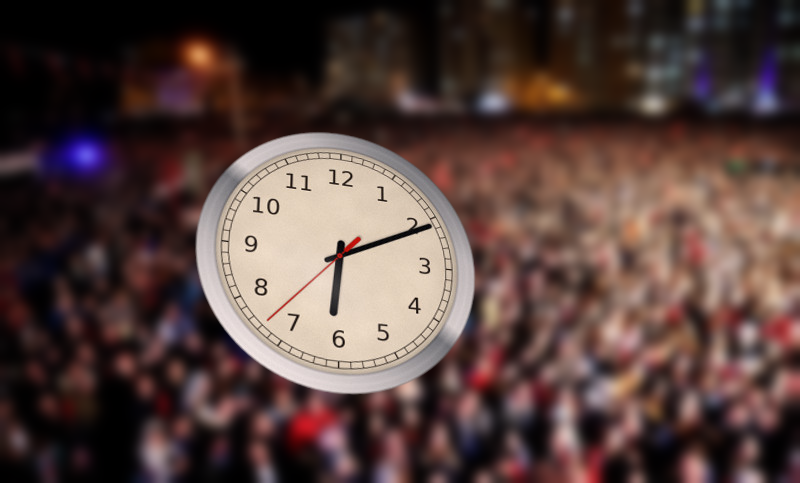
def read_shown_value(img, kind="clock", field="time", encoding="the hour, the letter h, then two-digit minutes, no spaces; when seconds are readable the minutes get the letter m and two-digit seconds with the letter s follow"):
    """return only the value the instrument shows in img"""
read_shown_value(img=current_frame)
6h10m37s
